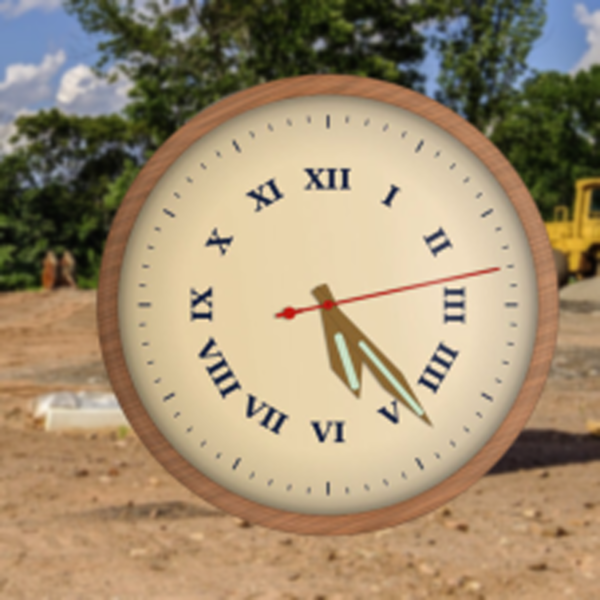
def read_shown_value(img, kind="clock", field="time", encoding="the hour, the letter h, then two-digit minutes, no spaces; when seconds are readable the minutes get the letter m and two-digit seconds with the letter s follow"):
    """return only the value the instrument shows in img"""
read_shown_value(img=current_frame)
5h23m13s
